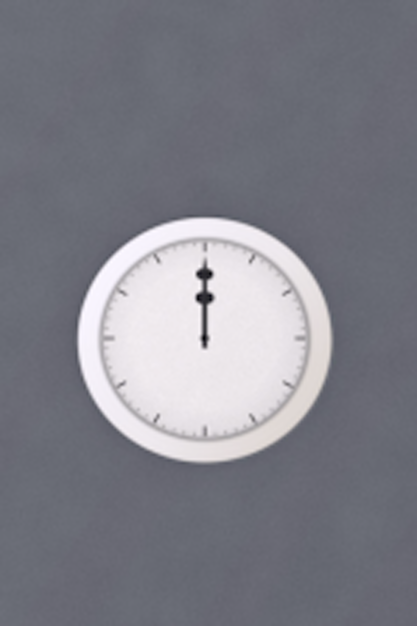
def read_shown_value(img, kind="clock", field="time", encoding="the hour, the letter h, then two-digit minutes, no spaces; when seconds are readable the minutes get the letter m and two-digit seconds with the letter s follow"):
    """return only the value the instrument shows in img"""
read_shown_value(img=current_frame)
12h00
